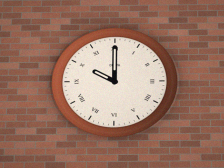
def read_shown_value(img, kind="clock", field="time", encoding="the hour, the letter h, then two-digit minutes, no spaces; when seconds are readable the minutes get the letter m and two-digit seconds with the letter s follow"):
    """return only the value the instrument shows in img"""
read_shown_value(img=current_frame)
10h00
